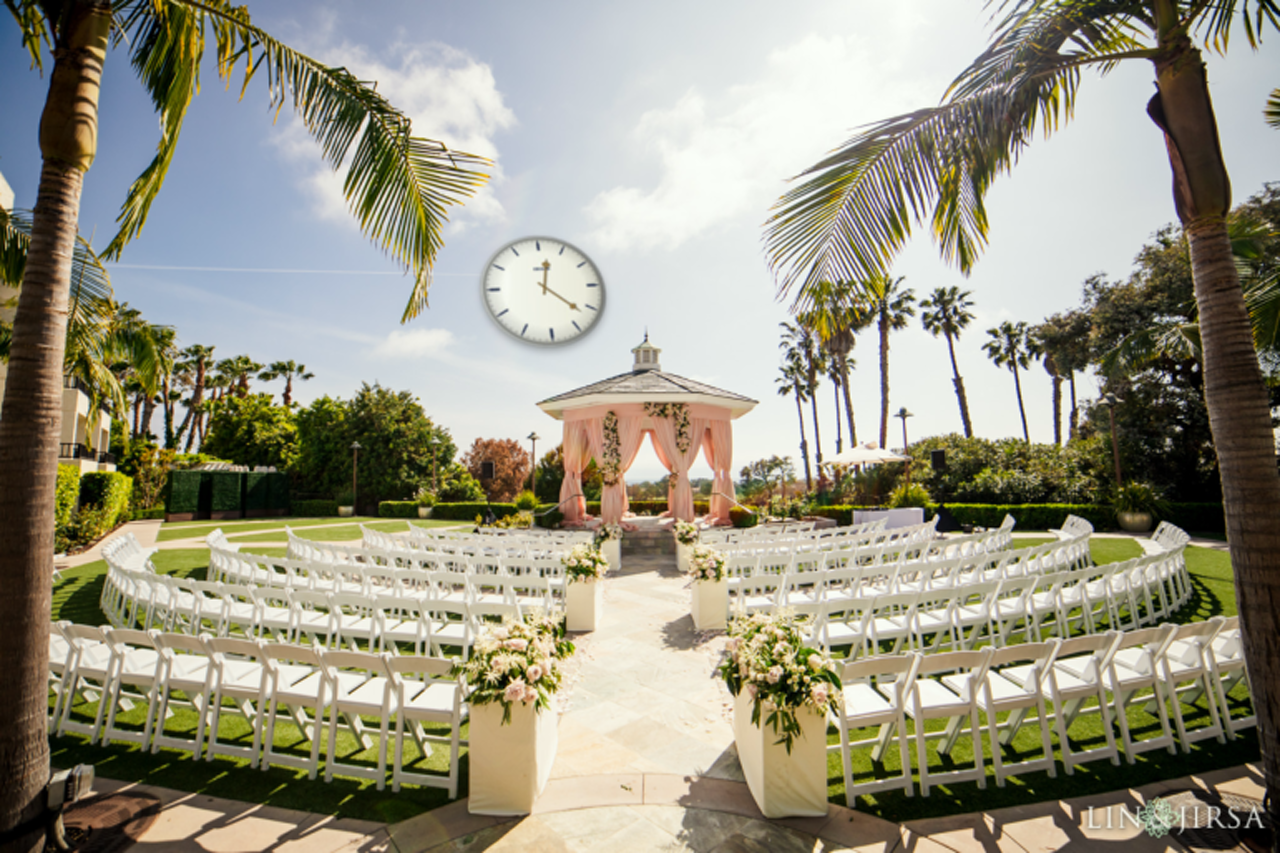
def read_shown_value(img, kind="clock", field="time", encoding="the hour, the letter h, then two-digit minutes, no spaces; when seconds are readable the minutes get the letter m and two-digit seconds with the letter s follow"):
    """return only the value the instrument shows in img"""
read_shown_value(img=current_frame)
12h22
